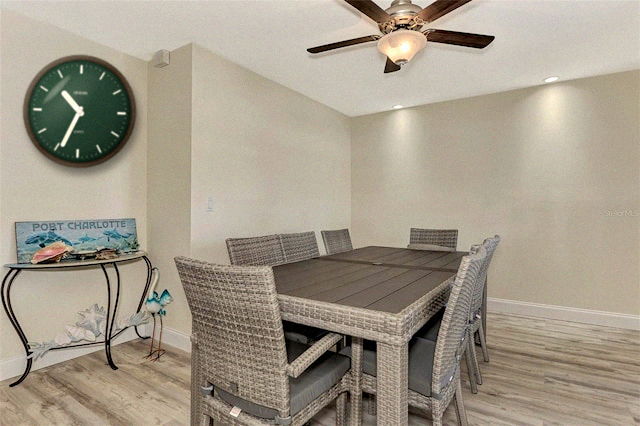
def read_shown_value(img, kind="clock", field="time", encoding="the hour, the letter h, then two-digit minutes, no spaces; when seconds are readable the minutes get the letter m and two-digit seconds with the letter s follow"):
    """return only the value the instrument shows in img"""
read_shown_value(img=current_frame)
10h34
